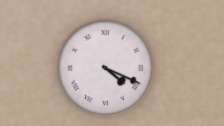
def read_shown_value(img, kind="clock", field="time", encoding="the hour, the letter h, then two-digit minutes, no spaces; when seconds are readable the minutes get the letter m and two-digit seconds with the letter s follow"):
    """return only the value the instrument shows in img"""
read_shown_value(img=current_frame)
4h19
